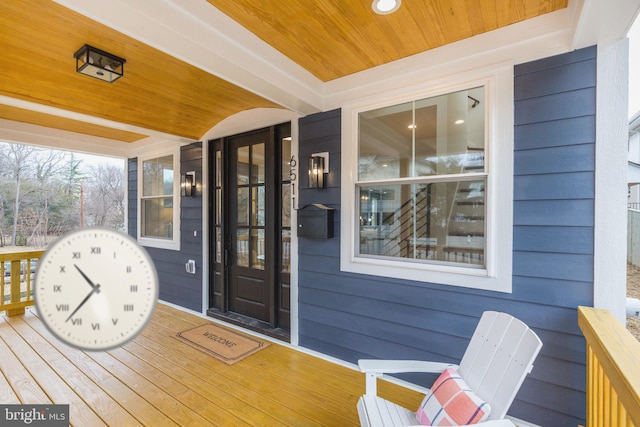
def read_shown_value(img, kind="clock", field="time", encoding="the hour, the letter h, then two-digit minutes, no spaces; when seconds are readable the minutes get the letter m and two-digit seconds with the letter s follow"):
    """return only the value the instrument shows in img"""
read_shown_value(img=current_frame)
10h37
